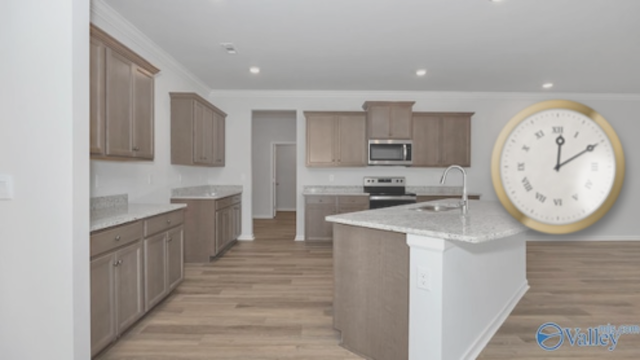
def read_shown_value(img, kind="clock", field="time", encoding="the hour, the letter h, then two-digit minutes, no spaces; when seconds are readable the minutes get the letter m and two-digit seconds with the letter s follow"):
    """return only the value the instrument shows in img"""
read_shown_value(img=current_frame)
12h10
